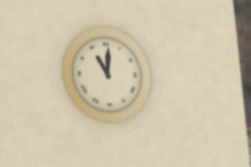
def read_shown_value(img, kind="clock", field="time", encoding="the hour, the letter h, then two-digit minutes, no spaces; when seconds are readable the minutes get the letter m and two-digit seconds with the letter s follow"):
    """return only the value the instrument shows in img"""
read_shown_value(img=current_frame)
11h01
